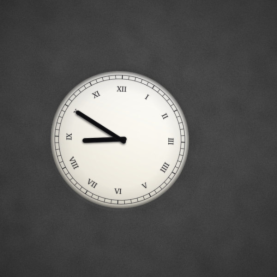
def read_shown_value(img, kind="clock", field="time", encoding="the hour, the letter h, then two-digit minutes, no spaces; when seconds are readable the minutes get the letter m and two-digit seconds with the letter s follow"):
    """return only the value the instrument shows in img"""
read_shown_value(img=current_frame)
8h50
